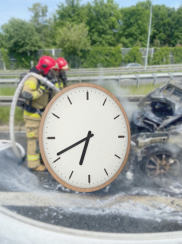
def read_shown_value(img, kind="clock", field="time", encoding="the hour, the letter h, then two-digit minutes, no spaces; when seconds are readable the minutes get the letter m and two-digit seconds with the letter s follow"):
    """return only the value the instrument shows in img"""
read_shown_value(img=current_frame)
6h41
